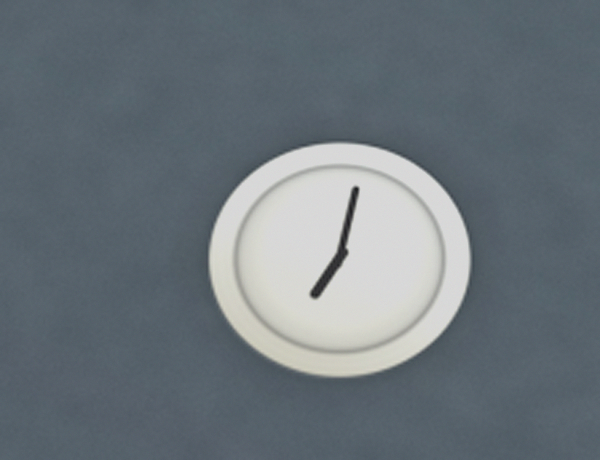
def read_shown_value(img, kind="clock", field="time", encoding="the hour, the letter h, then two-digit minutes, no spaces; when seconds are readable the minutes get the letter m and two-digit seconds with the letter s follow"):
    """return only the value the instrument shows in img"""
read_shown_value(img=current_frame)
7h02
